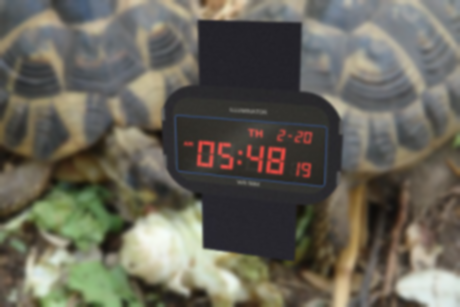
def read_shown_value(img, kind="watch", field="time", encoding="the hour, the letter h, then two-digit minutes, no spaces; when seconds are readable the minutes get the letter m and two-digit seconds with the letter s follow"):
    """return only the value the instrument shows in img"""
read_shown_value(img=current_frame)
5h48
